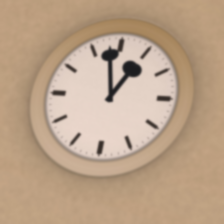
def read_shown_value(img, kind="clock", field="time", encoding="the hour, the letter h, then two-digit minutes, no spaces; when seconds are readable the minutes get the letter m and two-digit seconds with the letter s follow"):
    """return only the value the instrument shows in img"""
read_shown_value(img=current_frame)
12h58
